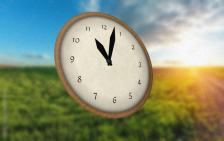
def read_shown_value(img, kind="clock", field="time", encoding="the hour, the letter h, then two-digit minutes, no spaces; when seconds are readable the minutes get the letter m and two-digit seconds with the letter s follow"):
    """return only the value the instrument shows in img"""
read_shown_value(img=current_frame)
11h03
